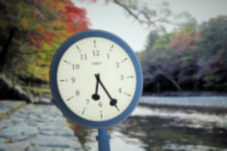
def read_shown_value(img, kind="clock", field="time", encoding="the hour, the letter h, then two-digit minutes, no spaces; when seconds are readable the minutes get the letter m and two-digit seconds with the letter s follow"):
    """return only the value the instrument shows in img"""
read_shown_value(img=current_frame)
6h25
